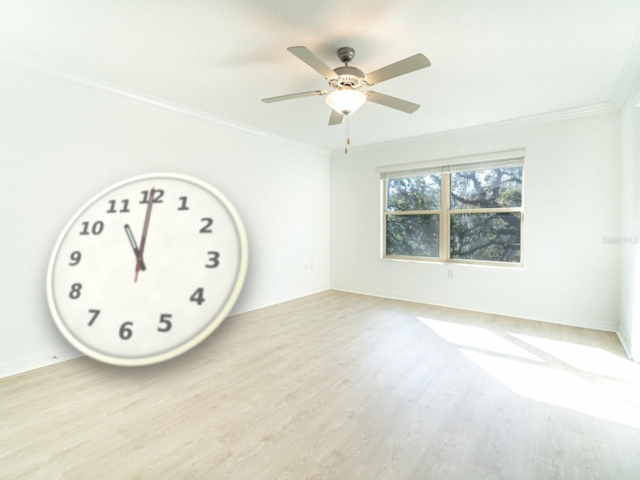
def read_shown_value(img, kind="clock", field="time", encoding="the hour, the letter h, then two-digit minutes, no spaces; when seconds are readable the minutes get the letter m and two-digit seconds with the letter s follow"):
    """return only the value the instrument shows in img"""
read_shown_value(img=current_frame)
11h00m00s
